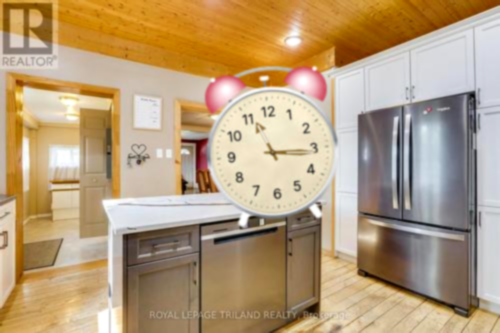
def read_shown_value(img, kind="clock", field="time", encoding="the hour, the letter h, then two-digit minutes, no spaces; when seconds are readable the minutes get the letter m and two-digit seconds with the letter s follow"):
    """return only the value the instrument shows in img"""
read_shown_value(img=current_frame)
11h16
